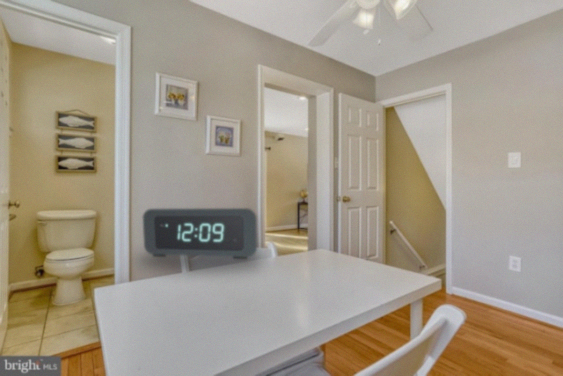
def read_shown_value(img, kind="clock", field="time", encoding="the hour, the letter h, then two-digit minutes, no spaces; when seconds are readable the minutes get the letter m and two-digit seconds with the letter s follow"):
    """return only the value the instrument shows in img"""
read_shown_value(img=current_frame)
12h09
